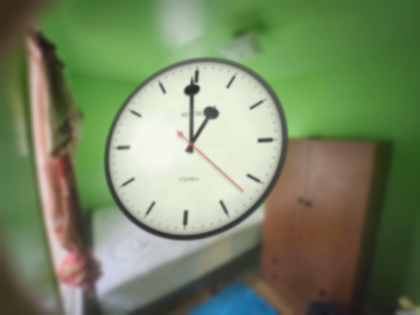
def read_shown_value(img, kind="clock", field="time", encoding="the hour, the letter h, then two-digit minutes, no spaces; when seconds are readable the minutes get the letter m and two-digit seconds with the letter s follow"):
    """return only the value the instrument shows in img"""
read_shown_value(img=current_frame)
12h59m22s
